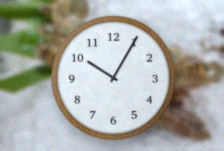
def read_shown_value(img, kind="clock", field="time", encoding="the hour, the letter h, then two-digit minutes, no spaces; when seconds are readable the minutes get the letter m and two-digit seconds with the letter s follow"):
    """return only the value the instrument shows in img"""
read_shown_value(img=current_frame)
10h05
